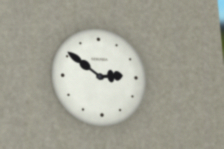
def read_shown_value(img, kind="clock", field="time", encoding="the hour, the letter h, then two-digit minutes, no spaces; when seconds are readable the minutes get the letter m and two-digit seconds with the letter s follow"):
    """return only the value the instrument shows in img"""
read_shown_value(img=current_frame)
2h51
